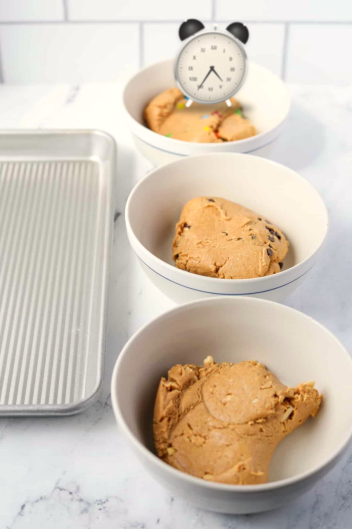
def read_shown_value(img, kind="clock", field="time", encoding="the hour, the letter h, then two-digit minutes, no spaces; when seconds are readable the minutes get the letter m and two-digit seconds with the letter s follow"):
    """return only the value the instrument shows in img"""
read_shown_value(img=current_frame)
4h35
